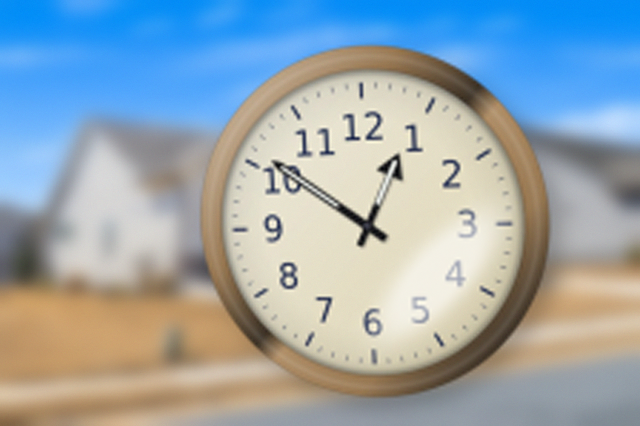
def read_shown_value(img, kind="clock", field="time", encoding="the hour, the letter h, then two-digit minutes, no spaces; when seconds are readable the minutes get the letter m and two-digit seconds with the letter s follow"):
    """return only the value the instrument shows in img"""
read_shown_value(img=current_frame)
12h51
